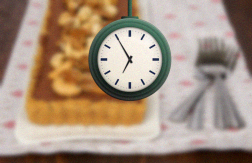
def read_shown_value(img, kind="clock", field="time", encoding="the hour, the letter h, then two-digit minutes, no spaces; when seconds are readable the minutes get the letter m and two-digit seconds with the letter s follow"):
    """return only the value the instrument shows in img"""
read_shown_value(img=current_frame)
6h55
